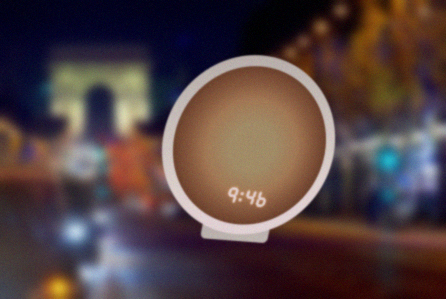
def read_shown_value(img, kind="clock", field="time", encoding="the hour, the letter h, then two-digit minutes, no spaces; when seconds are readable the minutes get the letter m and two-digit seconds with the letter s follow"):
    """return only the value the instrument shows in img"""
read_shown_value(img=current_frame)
9h46
